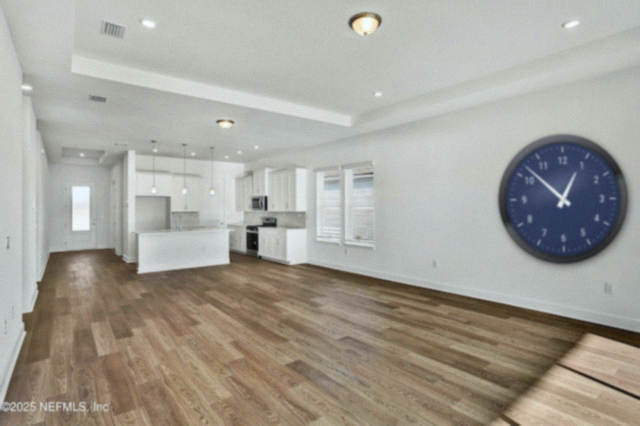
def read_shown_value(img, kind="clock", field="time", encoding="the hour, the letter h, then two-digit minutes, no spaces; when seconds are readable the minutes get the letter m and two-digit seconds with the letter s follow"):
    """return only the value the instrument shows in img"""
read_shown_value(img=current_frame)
12h52
